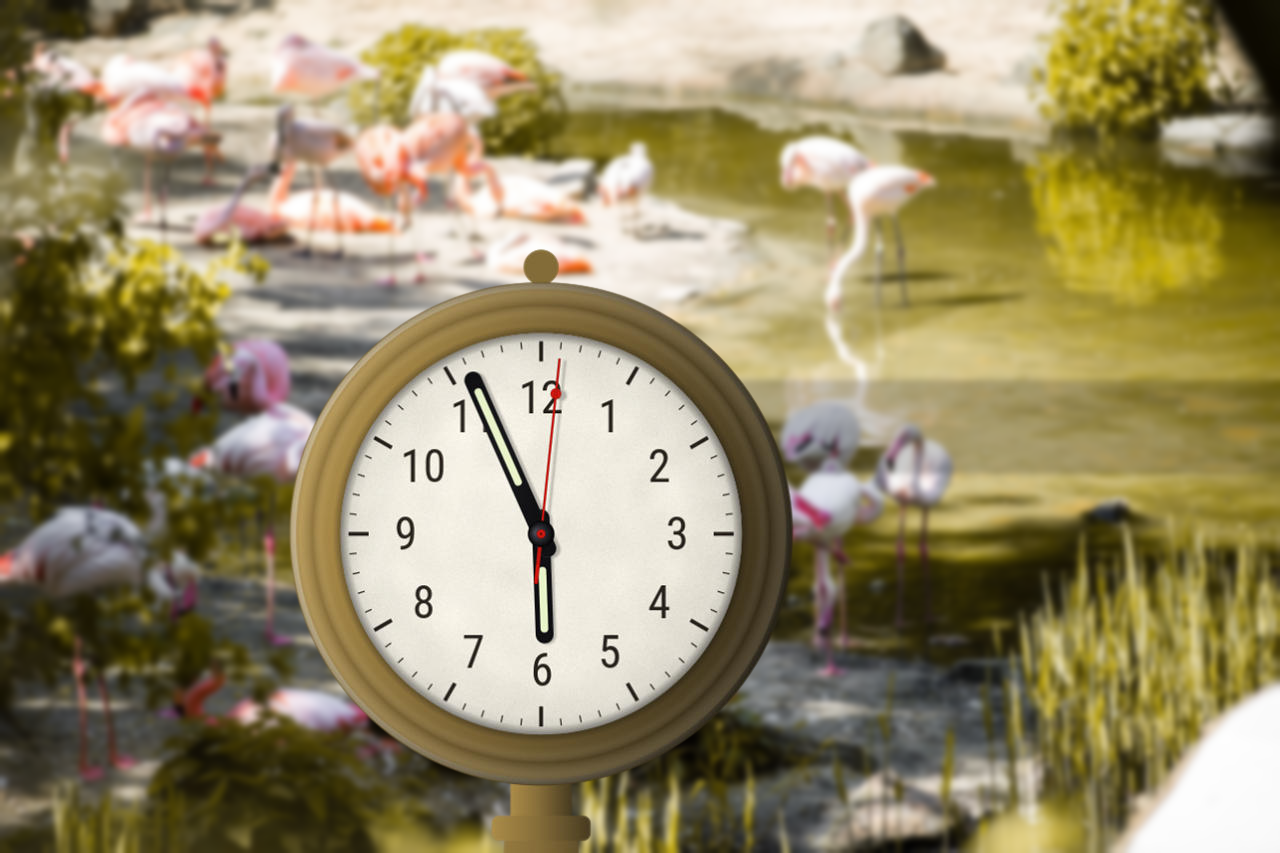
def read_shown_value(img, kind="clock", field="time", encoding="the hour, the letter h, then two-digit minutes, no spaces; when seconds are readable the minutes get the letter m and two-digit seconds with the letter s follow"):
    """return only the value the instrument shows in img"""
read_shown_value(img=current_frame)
5h56m01s
